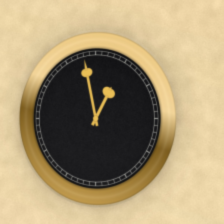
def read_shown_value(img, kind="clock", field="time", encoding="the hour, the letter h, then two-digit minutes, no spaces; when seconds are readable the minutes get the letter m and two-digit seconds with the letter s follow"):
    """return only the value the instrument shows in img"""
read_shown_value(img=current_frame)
12h58
